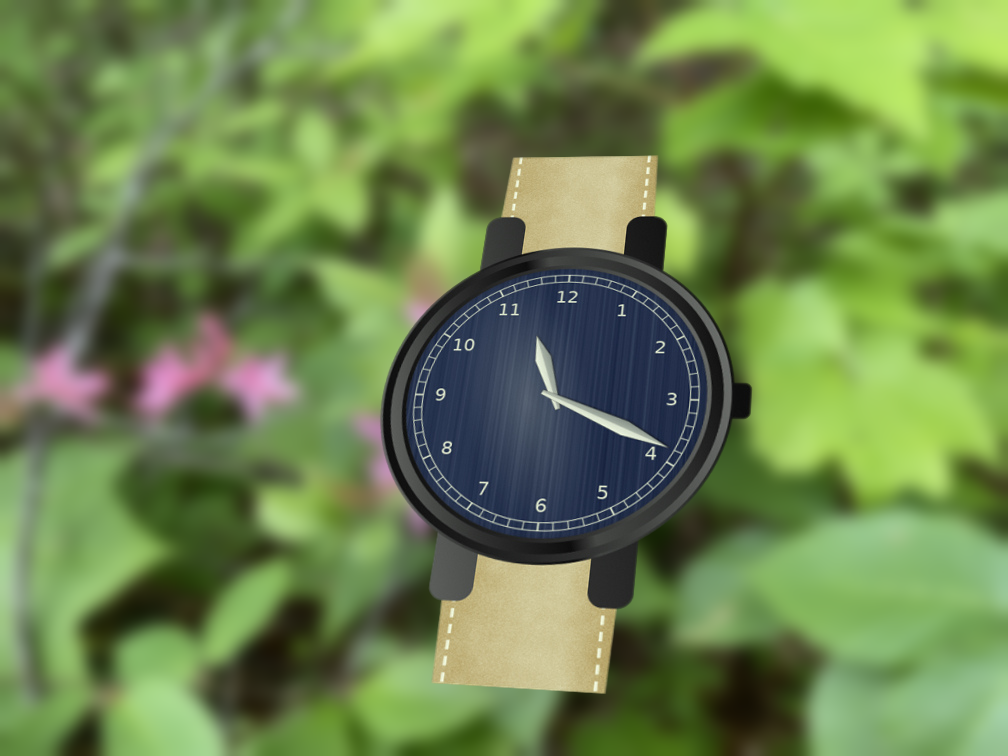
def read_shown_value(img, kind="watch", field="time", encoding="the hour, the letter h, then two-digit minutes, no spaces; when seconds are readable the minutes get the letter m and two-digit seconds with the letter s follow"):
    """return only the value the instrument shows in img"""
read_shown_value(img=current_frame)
11h19
